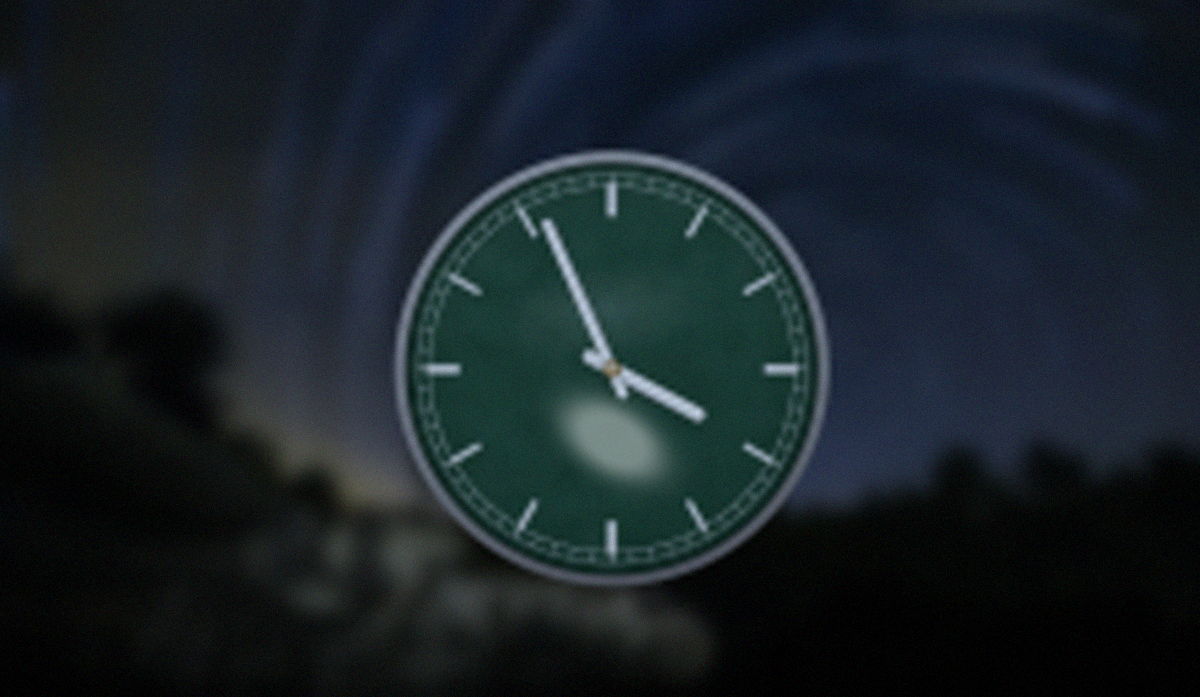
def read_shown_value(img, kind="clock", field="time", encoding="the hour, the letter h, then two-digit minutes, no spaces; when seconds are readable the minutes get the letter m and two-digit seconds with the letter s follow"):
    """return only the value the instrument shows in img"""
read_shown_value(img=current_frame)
3h56
